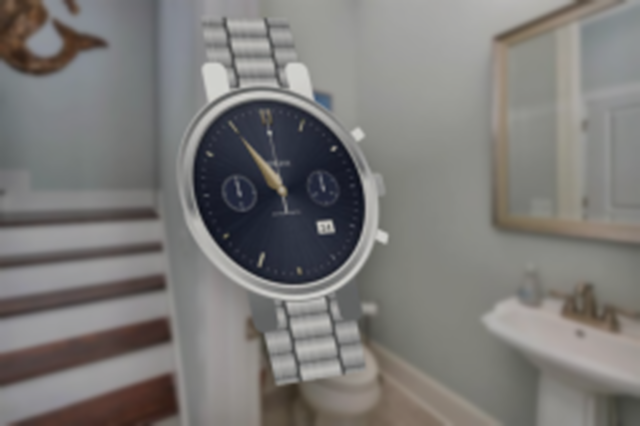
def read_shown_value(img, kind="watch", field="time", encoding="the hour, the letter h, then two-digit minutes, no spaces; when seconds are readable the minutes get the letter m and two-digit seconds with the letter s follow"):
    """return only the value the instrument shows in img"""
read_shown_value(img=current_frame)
10h55
